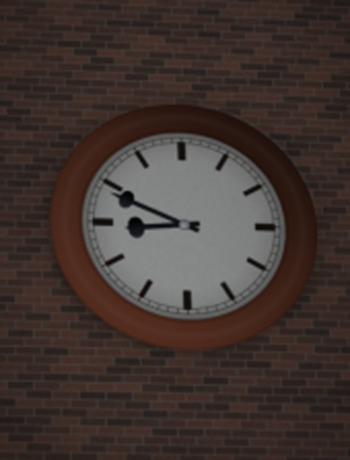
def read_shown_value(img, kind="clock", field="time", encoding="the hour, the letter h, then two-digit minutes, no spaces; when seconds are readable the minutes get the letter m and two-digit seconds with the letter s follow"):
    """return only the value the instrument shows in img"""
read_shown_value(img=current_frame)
8h49
